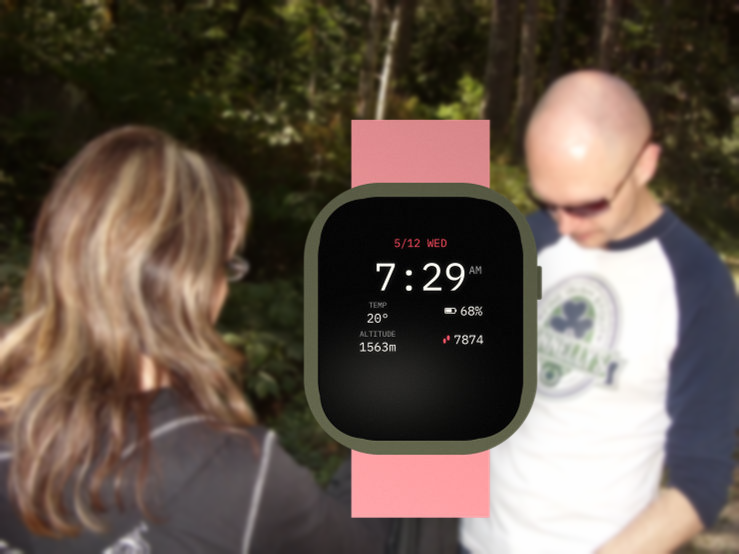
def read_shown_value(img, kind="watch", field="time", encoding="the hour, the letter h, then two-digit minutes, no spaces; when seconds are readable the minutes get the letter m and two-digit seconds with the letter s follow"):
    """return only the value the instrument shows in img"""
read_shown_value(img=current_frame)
7h29
